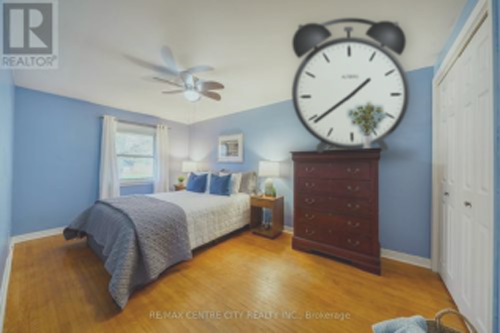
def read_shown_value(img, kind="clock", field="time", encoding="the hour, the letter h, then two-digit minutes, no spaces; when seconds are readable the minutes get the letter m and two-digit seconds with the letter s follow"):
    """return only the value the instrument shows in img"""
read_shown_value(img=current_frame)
1h39
